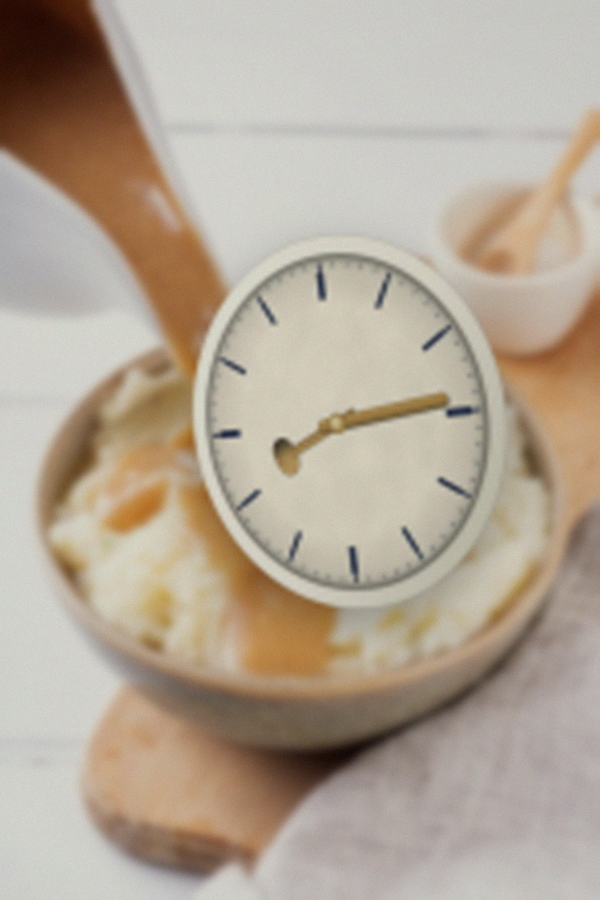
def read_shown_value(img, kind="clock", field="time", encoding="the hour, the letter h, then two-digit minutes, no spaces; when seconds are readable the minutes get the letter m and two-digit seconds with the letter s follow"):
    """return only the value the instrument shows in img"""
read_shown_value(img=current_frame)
8h14
